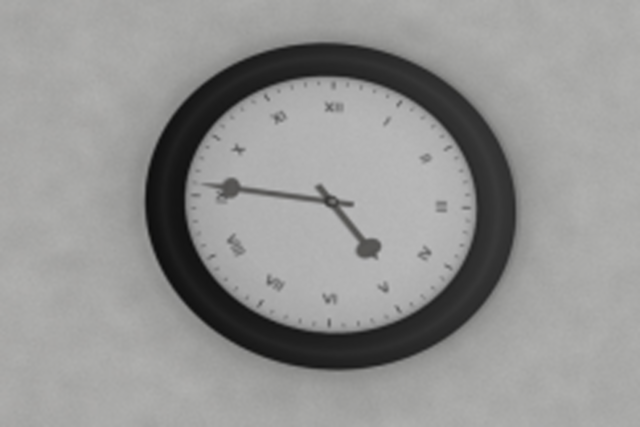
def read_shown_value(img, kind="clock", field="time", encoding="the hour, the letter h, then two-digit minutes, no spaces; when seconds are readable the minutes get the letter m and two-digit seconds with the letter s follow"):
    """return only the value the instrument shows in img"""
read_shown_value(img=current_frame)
4h46
